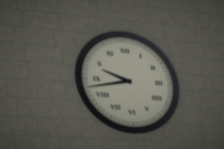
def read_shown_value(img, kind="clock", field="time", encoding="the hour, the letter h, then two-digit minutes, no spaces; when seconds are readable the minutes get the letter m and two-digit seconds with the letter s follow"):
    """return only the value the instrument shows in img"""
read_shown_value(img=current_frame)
9h43
